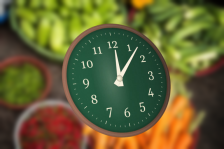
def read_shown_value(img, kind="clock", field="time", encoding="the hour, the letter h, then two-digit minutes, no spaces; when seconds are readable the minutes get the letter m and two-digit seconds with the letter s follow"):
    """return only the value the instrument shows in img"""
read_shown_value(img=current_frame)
12h07
